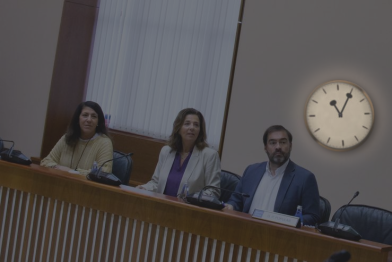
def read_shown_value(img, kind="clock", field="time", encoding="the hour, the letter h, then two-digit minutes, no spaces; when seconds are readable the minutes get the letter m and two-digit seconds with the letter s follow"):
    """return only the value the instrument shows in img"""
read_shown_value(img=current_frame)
11h05
